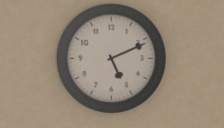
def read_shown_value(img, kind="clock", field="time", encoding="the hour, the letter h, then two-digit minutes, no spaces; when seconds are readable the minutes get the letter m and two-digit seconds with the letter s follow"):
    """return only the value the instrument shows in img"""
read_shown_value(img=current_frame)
5h11
